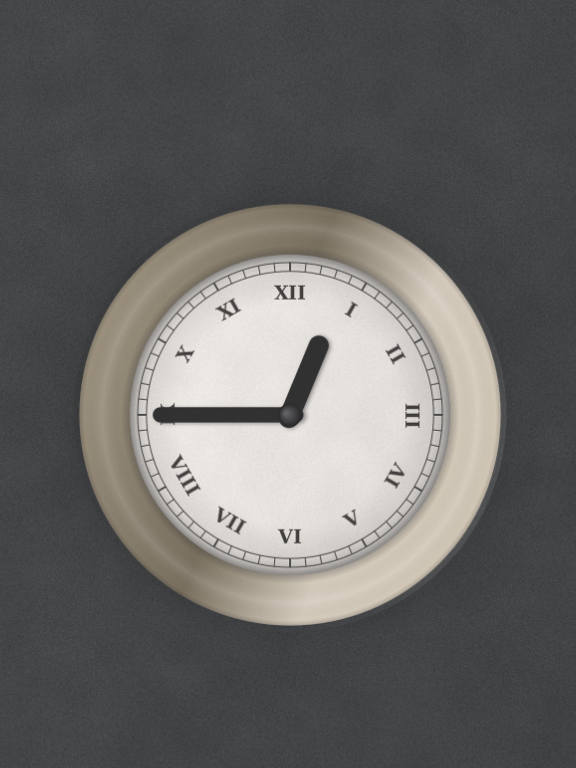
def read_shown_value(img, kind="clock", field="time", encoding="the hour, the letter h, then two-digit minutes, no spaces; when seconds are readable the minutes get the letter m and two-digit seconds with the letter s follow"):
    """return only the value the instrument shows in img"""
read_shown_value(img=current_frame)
12h45
